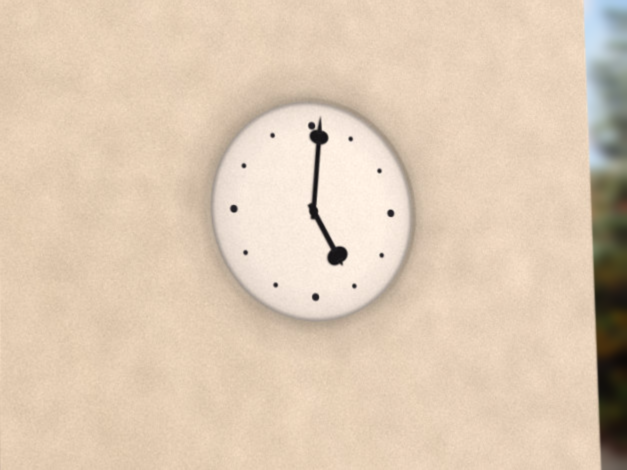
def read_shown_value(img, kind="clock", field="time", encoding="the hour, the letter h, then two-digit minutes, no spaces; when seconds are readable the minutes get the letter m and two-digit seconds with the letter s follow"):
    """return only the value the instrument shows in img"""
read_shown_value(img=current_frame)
5h01
